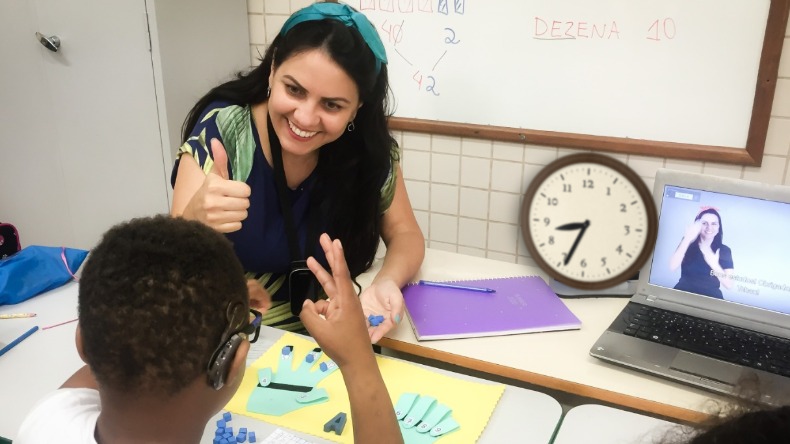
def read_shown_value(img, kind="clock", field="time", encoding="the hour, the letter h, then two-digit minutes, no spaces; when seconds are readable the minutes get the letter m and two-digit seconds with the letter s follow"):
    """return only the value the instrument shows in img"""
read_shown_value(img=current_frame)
8h34
